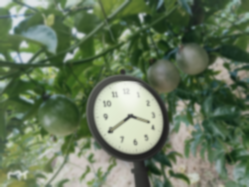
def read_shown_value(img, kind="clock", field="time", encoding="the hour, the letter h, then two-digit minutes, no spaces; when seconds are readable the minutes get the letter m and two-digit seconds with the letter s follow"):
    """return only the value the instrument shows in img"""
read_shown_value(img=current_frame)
3h40
